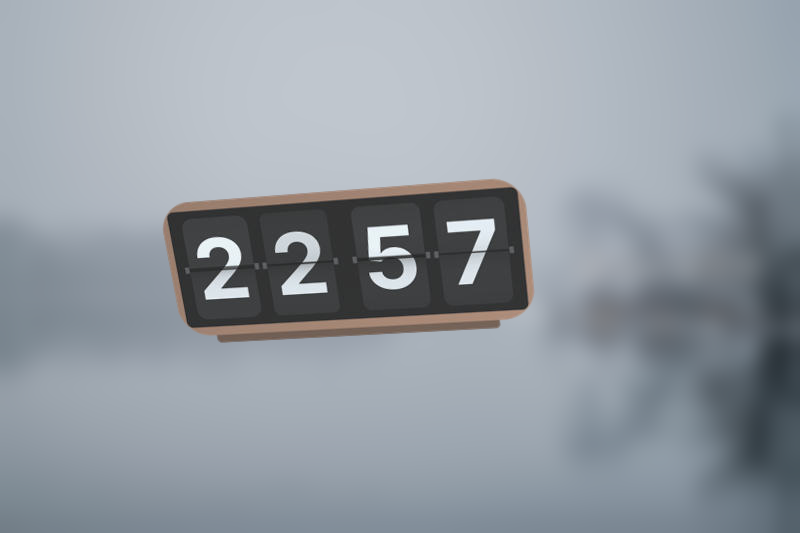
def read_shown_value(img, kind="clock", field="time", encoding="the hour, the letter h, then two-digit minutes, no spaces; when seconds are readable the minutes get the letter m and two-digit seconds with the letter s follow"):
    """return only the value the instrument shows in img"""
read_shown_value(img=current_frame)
22h57
